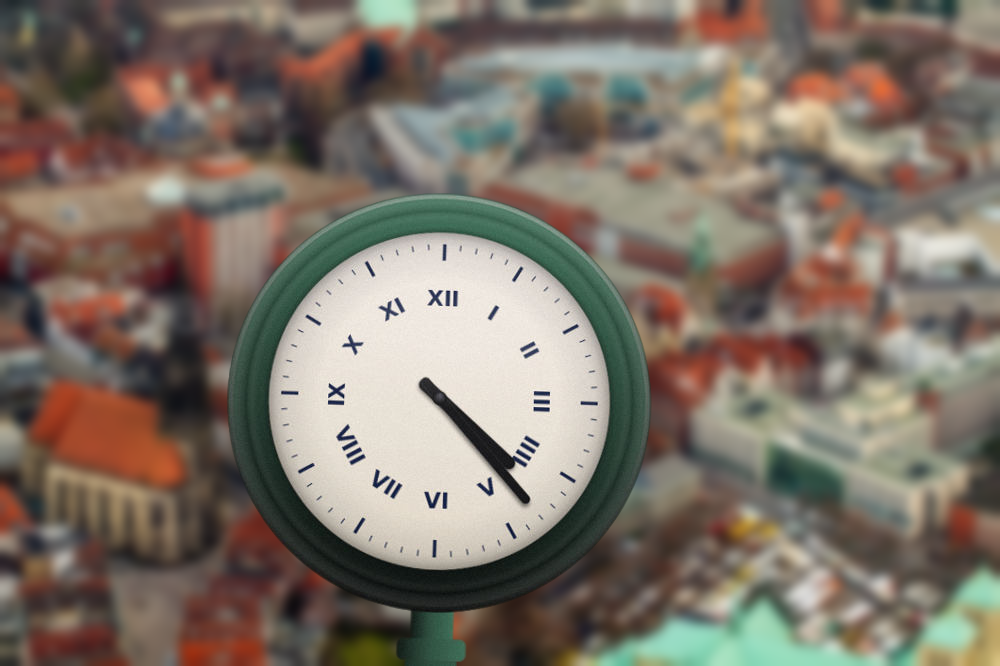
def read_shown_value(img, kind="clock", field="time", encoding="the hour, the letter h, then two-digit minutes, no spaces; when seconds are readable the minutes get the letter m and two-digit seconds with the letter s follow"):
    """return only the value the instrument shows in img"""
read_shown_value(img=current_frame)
4h23
